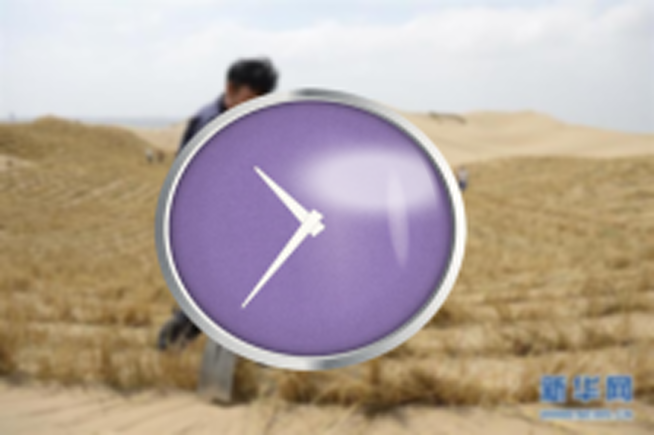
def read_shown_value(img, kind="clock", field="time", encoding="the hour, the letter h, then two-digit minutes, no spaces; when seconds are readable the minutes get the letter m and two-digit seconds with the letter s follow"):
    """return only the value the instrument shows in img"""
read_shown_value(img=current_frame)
10h36
